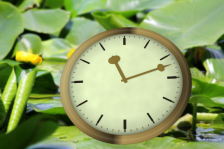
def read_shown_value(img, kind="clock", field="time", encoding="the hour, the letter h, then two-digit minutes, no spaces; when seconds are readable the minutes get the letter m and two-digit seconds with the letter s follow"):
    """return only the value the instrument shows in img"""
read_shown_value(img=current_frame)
11h12
